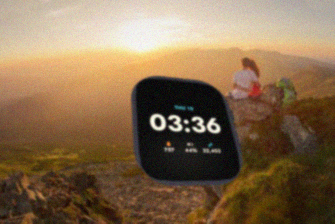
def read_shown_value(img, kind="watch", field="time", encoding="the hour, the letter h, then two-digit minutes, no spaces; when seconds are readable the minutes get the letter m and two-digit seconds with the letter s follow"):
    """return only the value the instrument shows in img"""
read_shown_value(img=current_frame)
3h36
